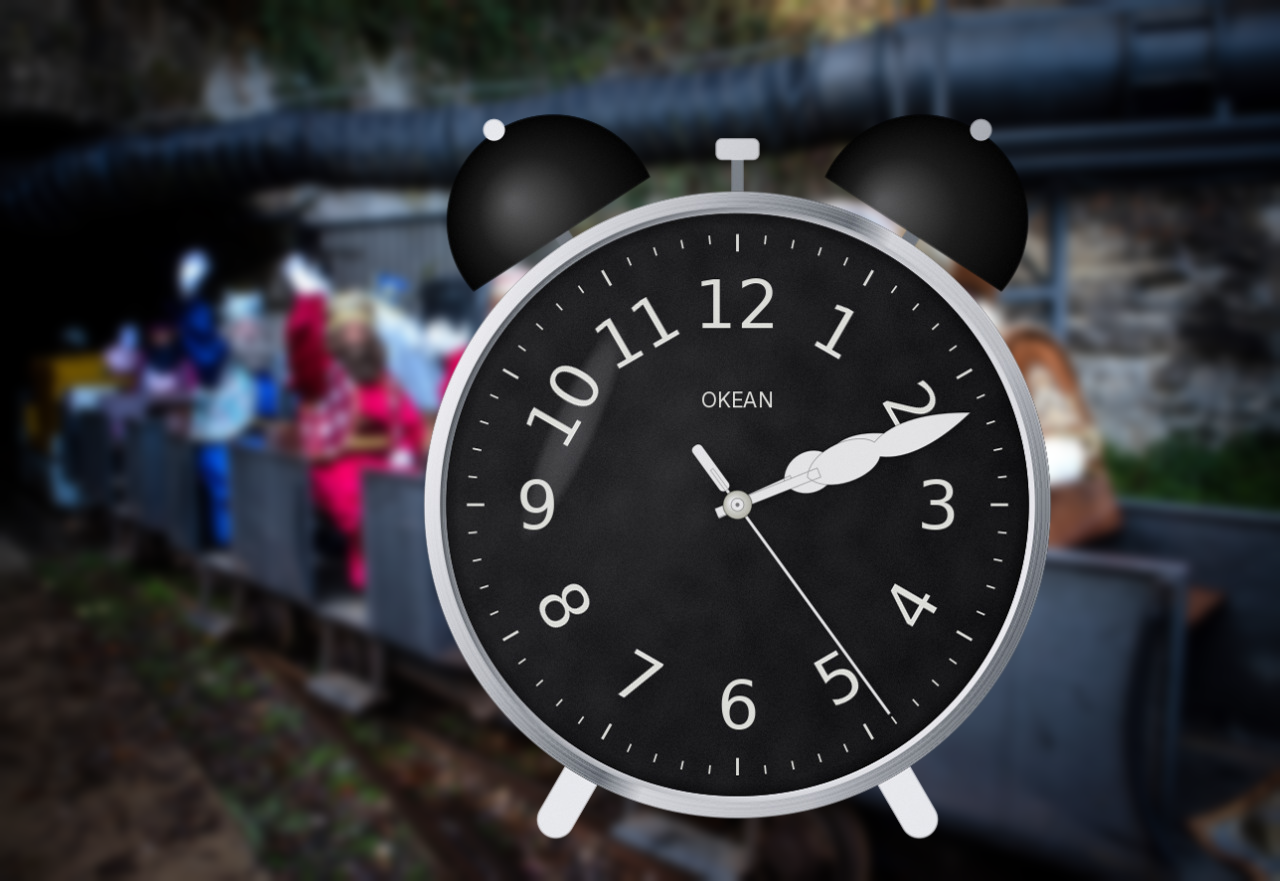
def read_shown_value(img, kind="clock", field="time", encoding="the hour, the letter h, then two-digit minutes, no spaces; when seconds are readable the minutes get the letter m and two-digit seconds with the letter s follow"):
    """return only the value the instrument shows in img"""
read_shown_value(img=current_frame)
2h11m24s
